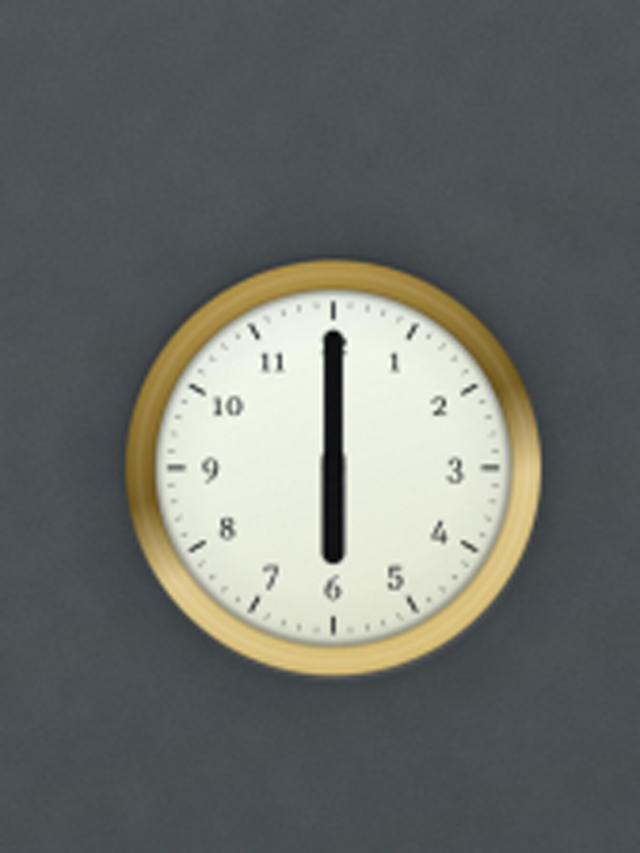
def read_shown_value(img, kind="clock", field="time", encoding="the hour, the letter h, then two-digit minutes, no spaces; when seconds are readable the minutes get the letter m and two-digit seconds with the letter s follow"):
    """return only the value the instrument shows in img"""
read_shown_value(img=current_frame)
6h00
